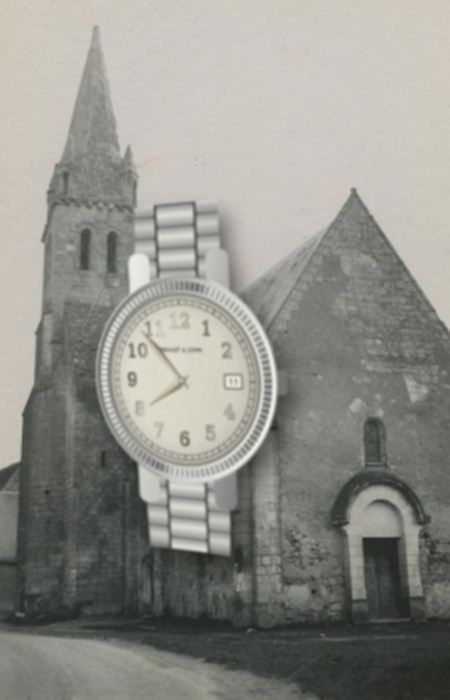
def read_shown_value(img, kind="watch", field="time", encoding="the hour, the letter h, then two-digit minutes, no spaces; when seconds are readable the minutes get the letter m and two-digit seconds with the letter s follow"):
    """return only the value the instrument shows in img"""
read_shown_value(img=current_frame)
7h53
